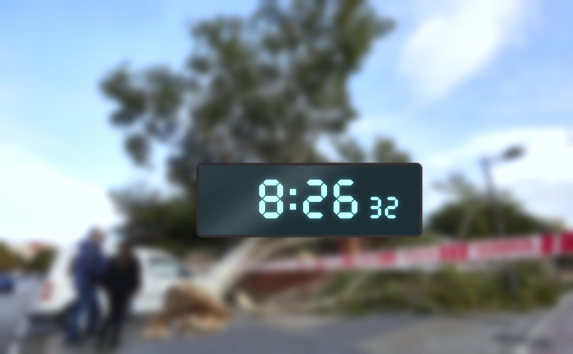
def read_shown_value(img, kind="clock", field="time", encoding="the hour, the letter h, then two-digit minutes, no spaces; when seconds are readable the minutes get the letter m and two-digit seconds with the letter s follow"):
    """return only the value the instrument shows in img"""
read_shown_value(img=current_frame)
8h26m32s
